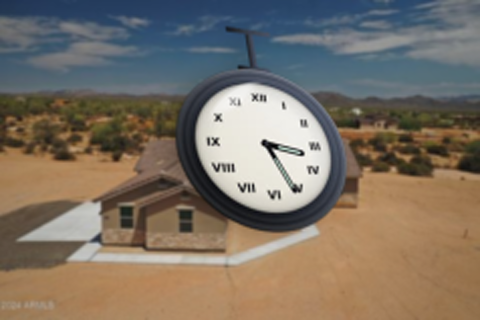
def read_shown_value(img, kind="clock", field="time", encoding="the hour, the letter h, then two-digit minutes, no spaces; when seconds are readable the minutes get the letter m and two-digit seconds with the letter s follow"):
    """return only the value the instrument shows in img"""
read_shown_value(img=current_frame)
3h26
